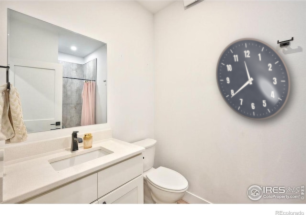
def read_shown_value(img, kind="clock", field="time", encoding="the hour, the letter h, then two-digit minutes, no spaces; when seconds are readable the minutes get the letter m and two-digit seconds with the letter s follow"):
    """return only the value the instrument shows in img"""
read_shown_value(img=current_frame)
11h39
